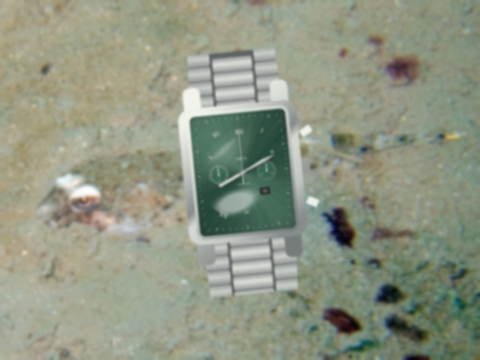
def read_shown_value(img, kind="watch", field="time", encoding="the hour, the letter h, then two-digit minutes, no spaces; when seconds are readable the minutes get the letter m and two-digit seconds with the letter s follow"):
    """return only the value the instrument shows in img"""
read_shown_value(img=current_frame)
8h11
